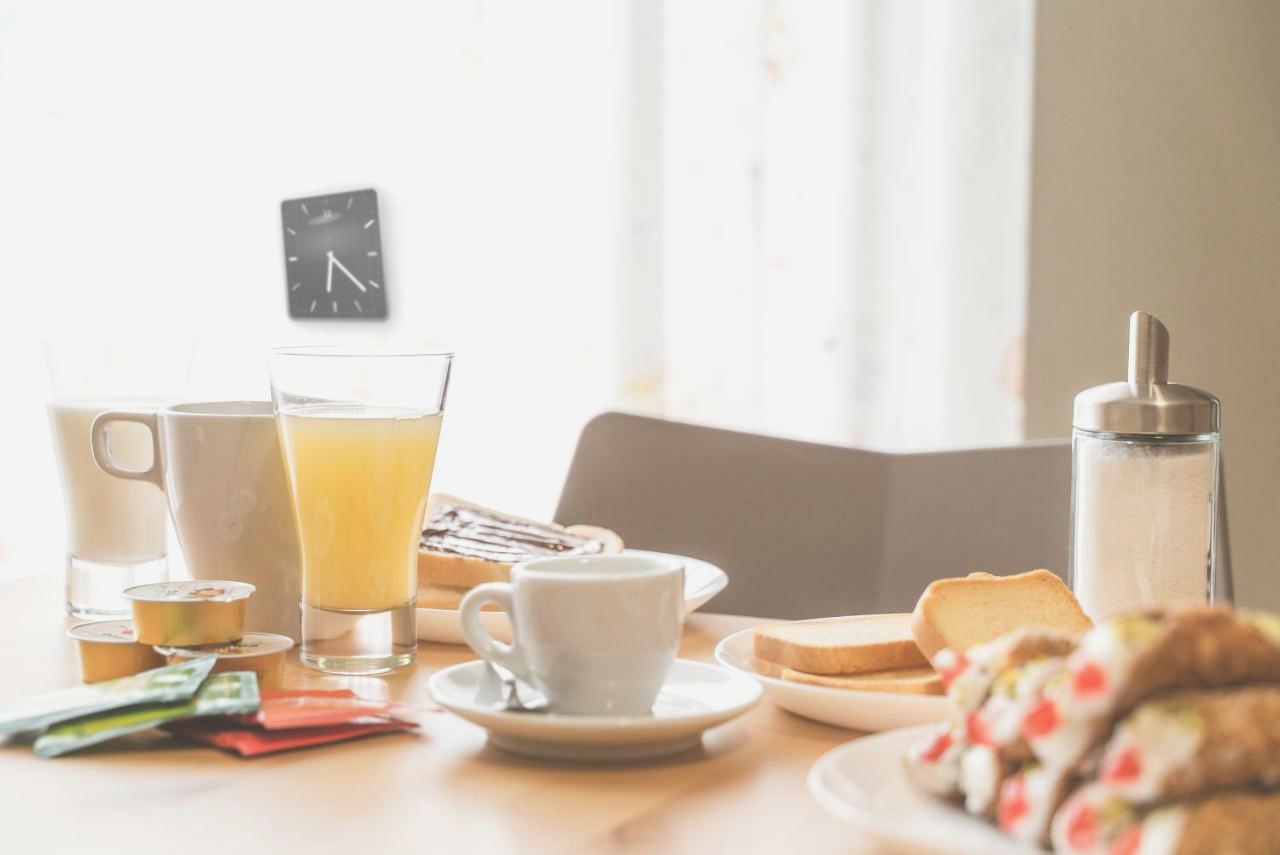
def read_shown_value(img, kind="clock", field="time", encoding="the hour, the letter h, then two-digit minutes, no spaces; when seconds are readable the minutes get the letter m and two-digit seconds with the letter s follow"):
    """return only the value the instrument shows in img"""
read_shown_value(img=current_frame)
6h22
